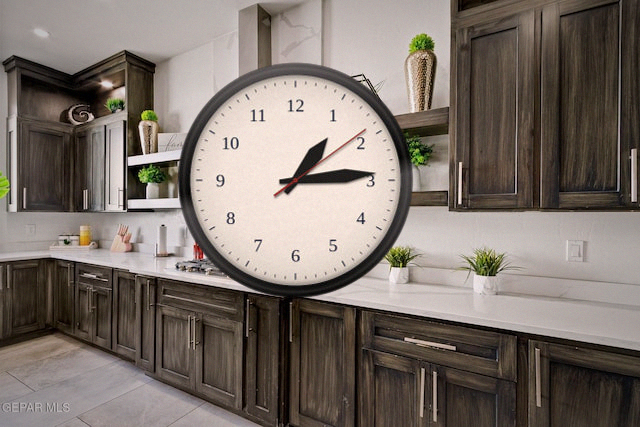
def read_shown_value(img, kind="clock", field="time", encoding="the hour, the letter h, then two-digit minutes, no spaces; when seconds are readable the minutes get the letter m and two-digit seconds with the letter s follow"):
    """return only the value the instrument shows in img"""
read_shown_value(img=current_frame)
1h14m09s
